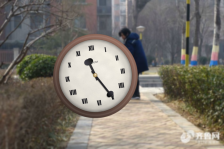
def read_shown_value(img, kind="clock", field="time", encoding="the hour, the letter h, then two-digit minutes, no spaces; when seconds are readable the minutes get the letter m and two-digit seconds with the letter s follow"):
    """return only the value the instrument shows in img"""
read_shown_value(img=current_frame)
11h25
